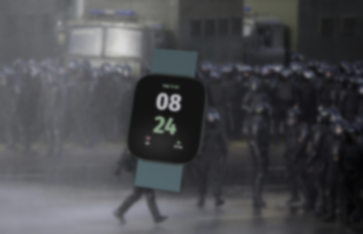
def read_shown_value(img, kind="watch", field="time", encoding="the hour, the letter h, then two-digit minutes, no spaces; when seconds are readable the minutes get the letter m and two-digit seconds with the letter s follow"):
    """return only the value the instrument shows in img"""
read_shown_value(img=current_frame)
8h24
